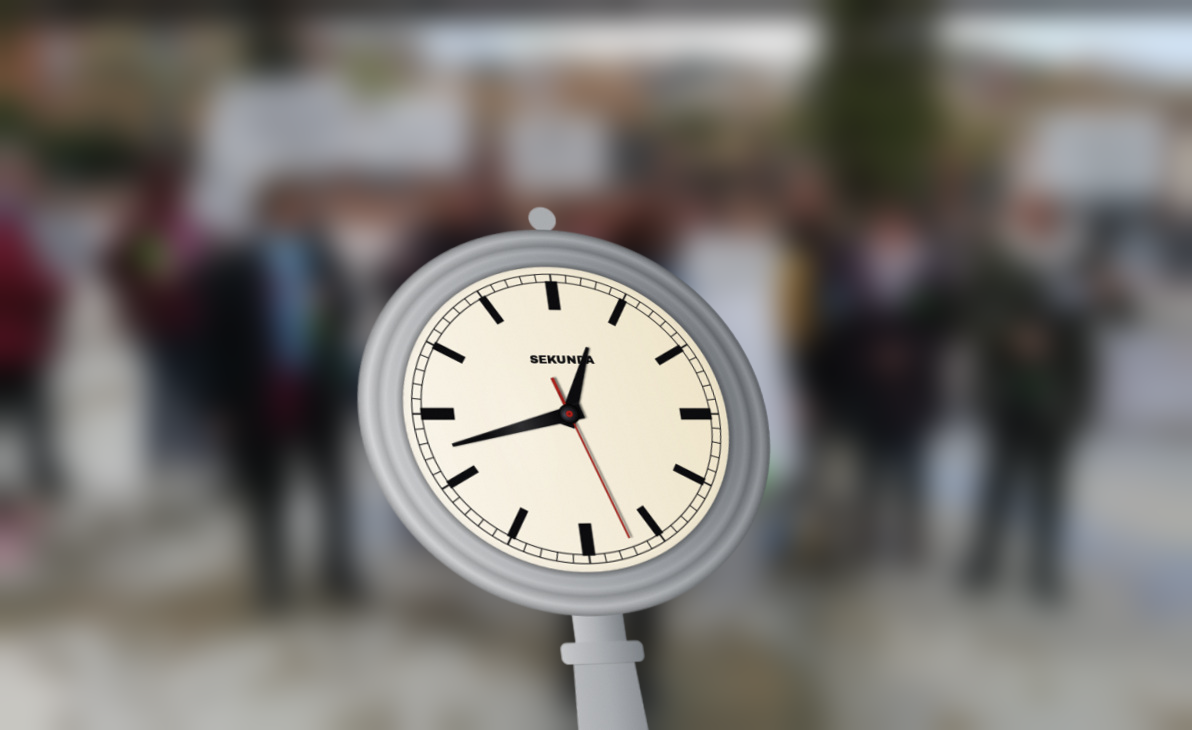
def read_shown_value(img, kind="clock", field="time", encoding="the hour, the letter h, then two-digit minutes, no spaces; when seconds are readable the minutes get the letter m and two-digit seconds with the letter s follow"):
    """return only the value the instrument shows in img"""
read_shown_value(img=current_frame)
12h42m27s
